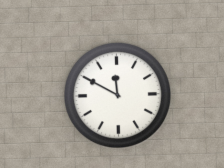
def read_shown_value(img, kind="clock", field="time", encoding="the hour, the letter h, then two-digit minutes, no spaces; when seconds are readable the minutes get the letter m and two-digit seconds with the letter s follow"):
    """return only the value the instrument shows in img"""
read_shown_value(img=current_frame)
11h50
